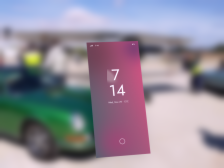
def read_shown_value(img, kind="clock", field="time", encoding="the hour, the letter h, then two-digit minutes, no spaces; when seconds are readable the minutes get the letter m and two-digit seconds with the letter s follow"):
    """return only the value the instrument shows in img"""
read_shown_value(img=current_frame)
7h14
